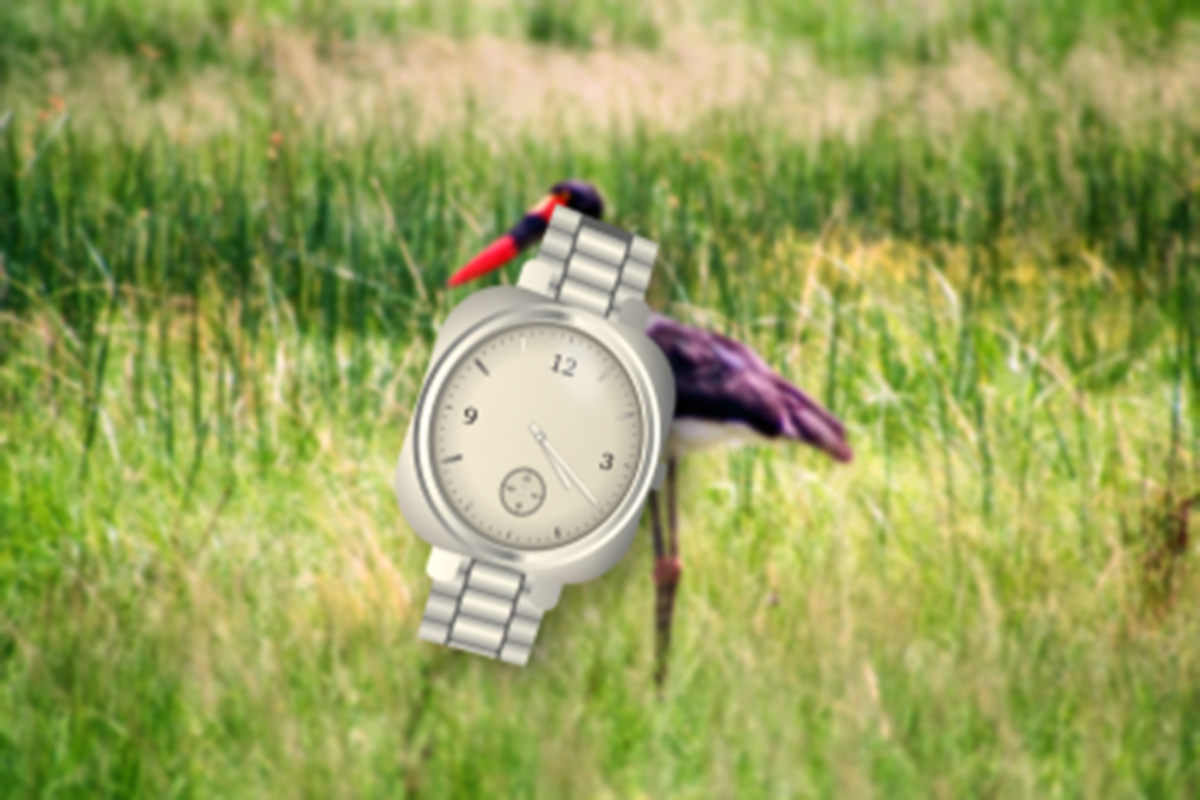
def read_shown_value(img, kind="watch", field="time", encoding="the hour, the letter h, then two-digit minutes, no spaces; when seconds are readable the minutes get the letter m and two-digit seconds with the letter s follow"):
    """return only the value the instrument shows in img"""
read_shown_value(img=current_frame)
4h20
